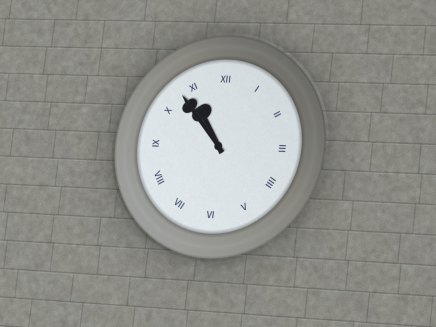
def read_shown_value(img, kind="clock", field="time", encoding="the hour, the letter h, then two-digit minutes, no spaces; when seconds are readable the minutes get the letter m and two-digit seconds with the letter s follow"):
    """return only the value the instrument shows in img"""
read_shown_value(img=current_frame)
10h53
